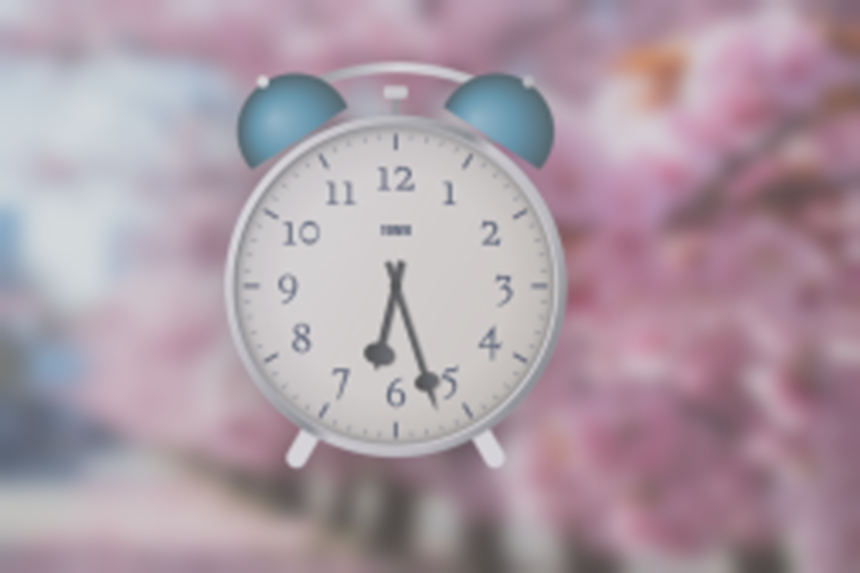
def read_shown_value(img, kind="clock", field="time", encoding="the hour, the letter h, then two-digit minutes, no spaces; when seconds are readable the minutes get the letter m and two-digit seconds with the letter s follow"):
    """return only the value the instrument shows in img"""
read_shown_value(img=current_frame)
6h27
